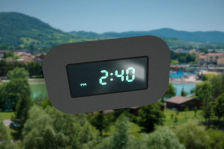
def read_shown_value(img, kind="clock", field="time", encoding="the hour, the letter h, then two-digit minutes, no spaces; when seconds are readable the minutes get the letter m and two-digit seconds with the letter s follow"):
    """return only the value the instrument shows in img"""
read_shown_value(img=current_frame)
2h40
